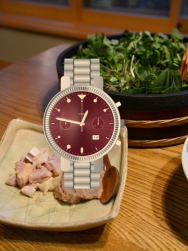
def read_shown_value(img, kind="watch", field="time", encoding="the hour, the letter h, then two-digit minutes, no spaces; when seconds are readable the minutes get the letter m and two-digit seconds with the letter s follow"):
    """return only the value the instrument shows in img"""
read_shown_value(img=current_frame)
12h47
